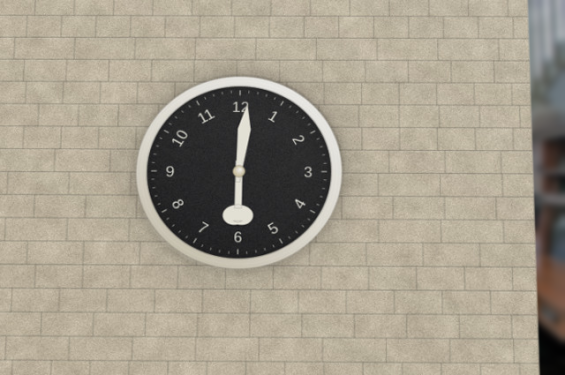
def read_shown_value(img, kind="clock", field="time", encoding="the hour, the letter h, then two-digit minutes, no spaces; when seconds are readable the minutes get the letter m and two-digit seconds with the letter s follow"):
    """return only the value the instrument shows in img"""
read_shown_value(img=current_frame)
6h01
